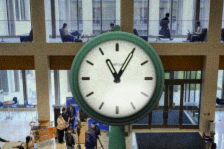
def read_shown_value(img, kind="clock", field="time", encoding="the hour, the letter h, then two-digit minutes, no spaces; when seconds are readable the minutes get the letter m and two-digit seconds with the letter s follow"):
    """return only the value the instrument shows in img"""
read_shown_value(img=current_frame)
11h05
